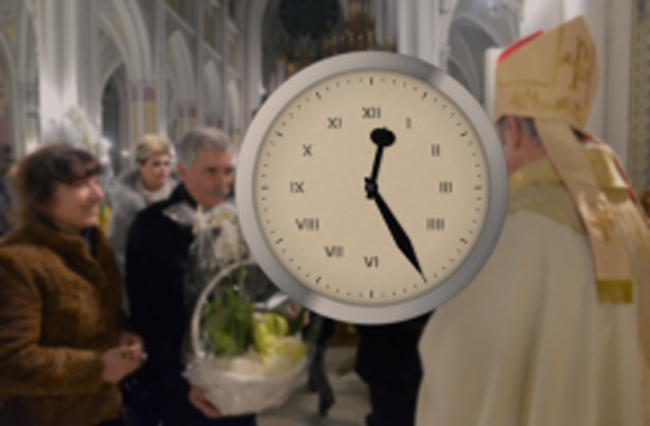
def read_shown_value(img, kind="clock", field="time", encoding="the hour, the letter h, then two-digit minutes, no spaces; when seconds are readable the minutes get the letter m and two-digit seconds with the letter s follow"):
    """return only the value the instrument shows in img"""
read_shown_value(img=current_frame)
12h25
